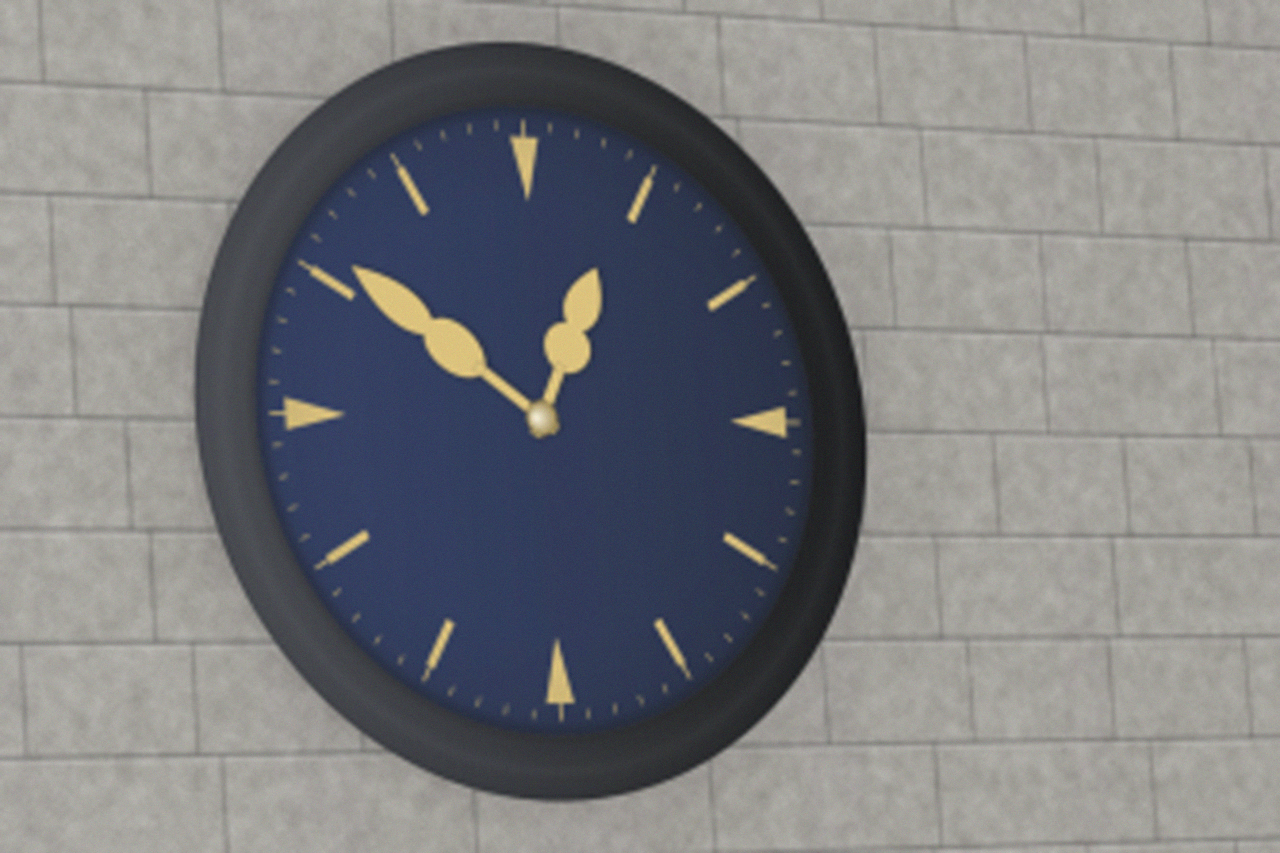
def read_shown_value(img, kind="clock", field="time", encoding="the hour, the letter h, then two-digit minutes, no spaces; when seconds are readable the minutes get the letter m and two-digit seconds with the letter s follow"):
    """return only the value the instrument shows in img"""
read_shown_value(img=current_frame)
12h51
